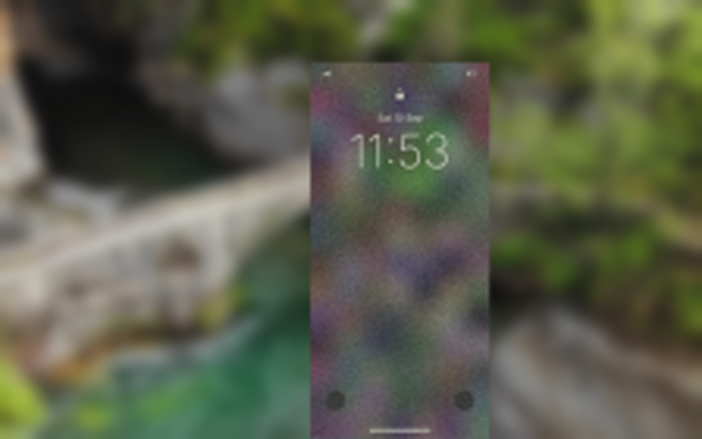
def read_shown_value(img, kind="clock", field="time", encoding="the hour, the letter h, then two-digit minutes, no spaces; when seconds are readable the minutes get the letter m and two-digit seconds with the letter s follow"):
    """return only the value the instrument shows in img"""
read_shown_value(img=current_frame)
11h53
